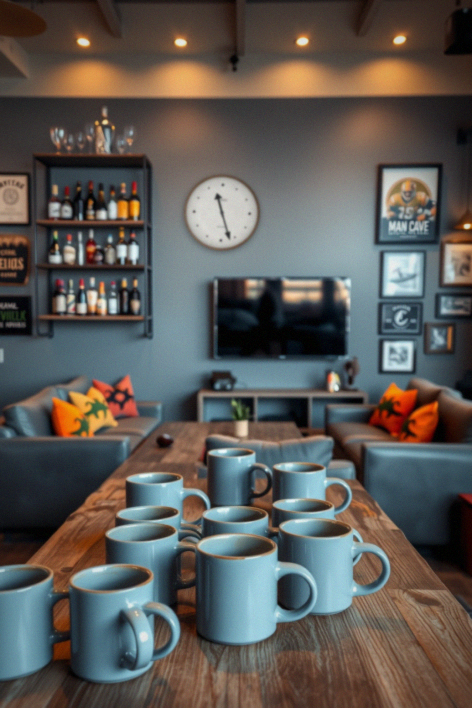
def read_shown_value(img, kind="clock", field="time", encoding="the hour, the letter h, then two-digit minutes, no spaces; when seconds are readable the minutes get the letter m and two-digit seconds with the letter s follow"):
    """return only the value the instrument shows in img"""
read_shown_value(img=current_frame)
11h27
